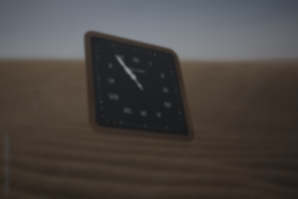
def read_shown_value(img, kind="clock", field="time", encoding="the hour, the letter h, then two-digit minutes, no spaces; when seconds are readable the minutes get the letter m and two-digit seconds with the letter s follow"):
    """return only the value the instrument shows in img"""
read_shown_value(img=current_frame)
10h54
